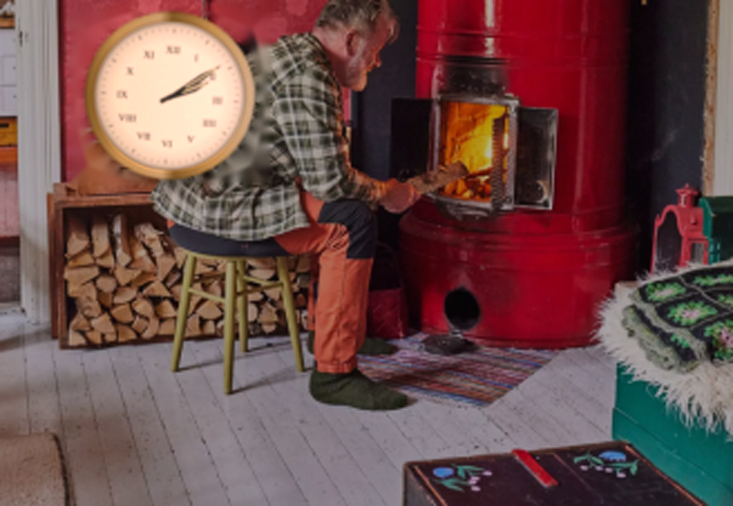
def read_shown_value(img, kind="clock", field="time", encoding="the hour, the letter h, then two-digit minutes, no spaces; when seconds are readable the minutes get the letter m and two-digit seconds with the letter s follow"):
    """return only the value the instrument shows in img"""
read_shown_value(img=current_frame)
2h09
